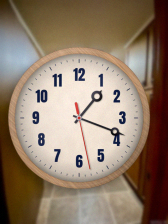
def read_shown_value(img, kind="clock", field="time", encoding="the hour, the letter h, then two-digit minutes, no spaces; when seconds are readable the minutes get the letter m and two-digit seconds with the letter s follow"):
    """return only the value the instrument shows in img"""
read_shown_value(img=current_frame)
1h18m28s
